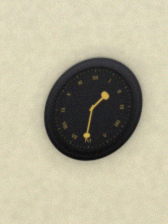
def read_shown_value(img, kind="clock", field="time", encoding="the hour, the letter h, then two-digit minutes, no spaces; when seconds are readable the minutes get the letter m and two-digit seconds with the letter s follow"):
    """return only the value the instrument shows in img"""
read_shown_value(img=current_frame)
1h31
